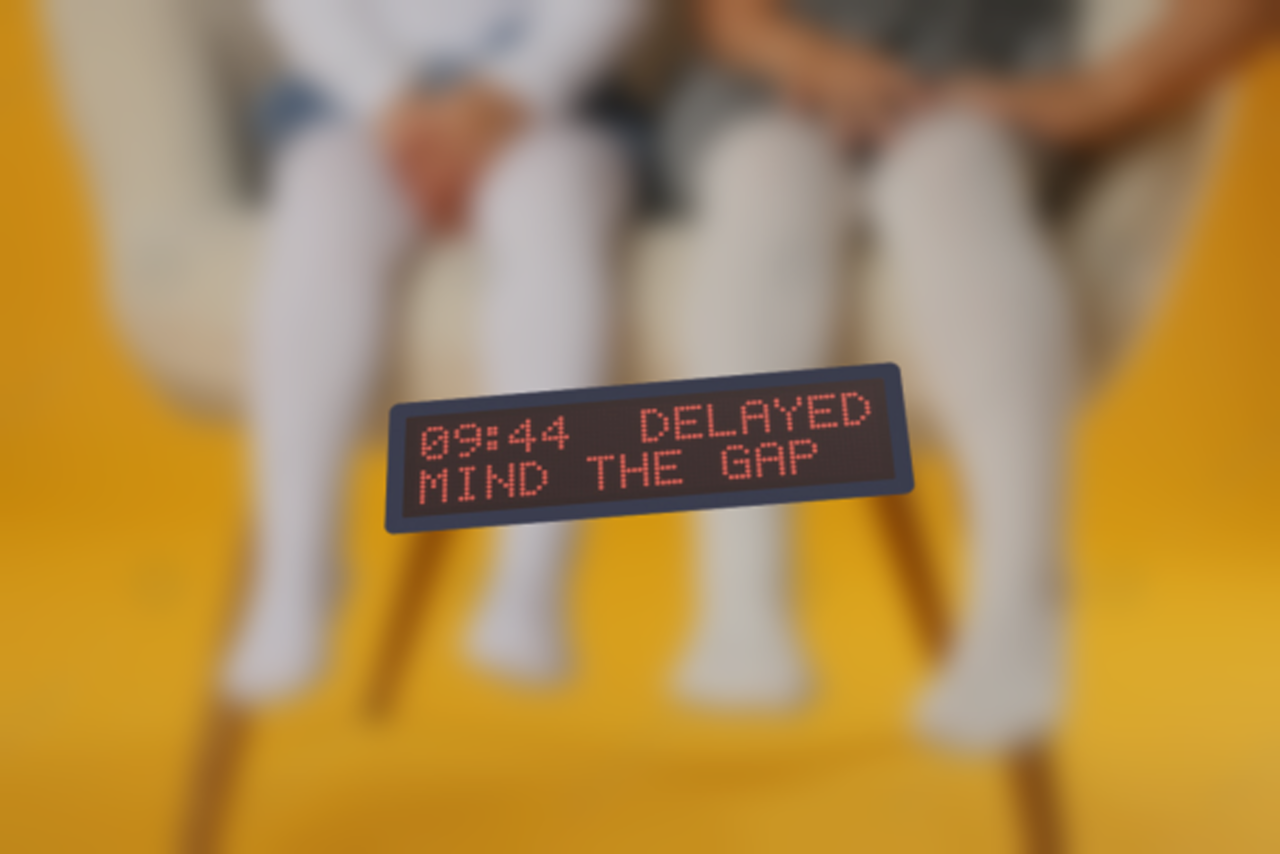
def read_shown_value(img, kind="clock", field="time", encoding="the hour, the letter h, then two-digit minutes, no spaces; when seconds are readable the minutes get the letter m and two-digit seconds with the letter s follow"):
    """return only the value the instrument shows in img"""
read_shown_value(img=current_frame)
9h44
